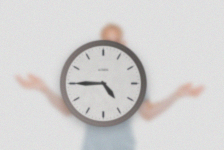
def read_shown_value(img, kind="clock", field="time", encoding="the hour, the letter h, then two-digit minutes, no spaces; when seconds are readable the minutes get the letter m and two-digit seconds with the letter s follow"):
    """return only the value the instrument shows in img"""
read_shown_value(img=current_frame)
4h45
